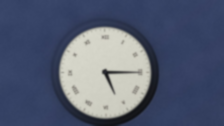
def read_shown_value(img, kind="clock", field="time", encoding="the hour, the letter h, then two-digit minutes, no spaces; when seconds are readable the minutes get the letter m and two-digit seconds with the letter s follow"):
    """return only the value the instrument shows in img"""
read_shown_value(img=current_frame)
5h15
